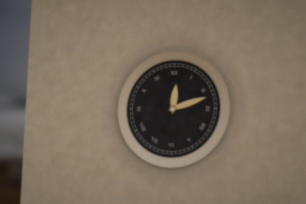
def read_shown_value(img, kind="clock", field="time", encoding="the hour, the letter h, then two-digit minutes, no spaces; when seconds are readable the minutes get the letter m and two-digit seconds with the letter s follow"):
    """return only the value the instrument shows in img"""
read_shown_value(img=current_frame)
12h12
